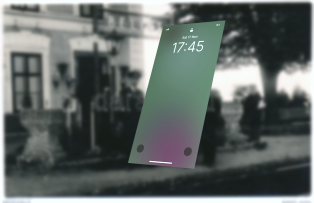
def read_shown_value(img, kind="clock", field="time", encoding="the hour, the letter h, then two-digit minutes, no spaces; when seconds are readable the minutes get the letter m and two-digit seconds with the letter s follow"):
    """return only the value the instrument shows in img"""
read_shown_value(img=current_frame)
17h45
